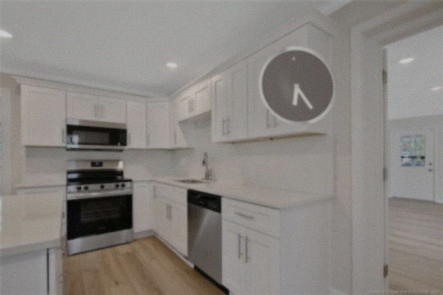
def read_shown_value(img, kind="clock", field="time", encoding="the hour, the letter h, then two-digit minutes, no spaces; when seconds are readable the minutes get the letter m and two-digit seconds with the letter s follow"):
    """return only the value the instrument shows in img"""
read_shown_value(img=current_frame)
6h25
